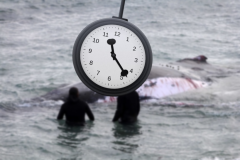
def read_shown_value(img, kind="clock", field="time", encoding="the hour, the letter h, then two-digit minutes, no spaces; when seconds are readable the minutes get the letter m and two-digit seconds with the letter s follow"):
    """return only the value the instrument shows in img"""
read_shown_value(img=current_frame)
11h23
